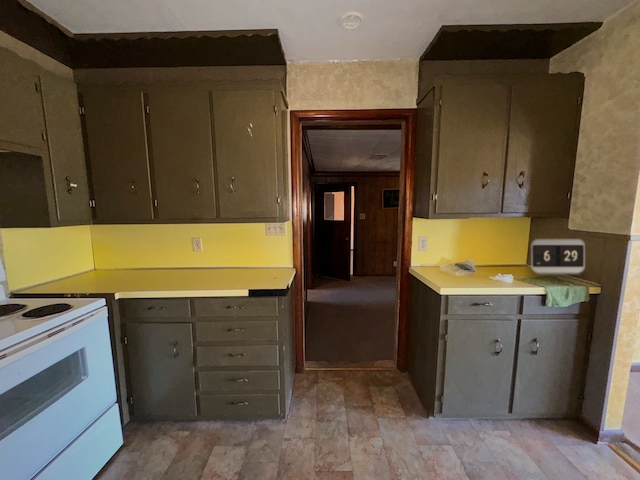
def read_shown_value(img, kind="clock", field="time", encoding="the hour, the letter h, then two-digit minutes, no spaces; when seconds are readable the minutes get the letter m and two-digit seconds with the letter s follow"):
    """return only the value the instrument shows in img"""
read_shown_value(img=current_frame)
6h29
